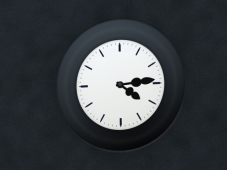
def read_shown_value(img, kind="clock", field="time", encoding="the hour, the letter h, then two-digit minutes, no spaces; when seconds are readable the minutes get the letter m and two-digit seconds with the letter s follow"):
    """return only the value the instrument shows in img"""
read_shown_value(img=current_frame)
4h14
